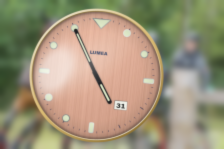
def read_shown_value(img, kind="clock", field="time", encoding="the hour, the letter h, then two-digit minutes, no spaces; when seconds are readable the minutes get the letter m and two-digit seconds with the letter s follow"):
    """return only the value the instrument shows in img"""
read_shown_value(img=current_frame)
4h55
